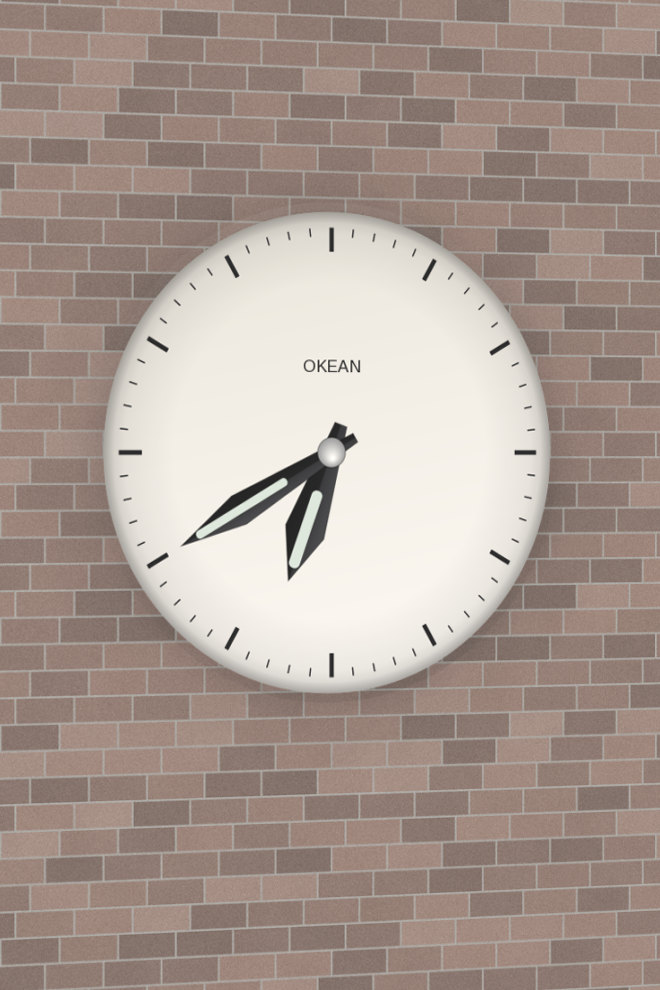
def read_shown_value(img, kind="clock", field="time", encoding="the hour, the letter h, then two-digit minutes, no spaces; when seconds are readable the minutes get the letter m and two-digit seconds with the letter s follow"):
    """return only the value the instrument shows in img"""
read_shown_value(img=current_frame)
6h40
